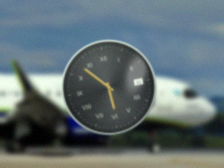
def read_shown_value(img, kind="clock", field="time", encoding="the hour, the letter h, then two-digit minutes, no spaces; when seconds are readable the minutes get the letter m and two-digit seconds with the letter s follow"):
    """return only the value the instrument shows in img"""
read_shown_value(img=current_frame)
5h53
